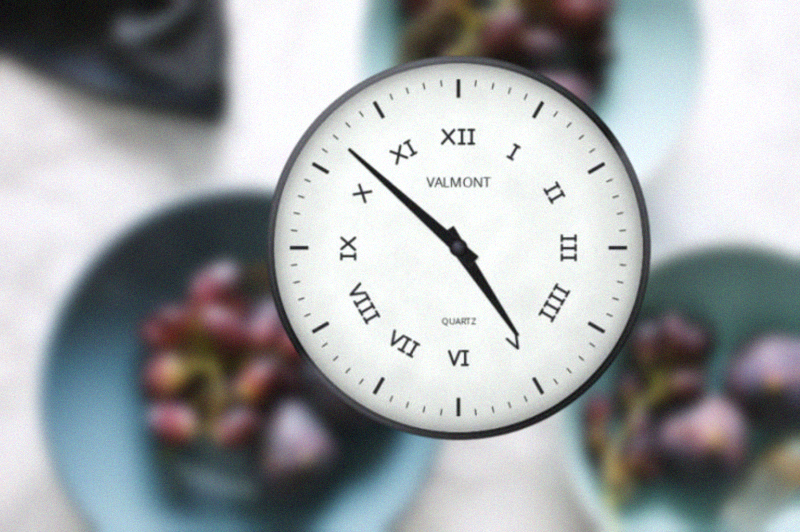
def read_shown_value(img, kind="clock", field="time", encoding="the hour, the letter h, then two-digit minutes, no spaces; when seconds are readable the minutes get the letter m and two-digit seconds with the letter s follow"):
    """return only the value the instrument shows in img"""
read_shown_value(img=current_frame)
4h52
